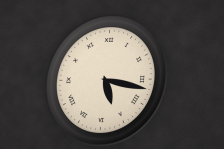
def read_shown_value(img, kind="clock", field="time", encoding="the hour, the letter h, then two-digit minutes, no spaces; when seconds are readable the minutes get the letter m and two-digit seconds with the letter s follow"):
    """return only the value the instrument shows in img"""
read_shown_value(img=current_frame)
5h17
